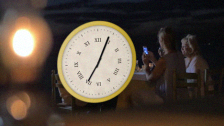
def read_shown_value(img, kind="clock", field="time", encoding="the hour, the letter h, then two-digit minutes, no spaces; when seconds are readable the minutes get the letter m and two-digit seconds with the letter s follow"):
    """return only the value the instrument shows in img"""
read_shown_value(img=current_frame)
7h04
